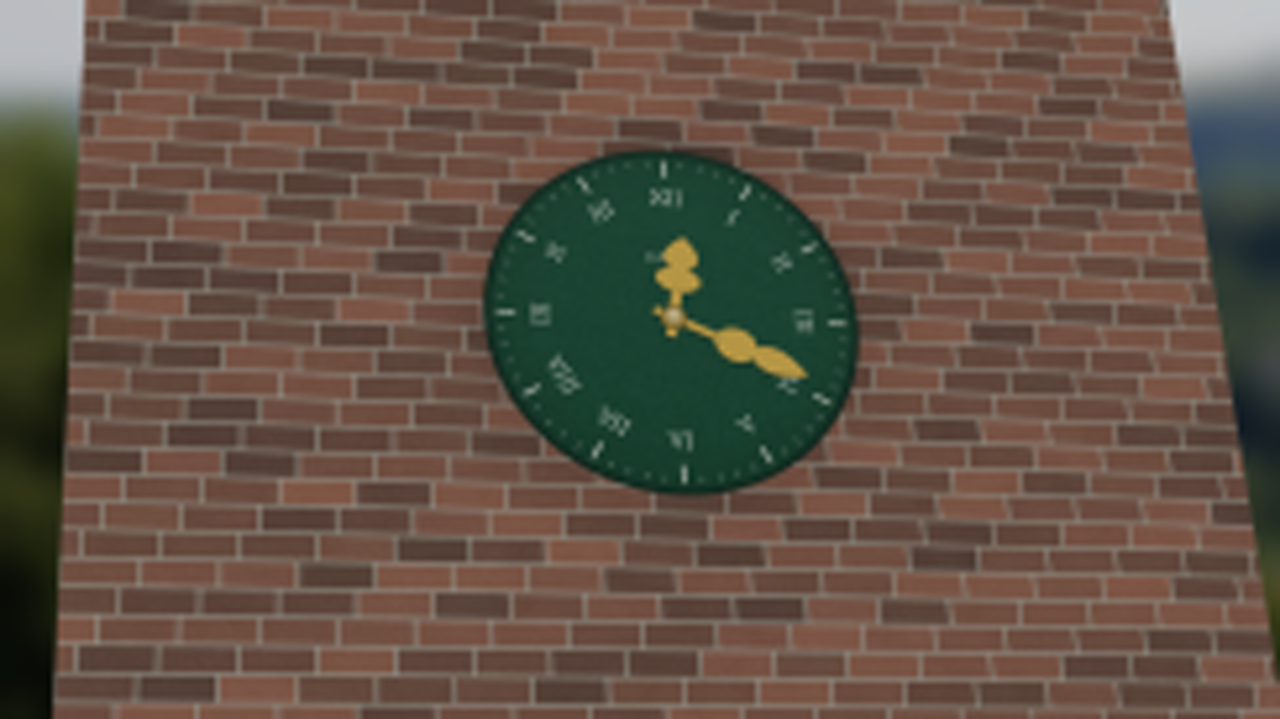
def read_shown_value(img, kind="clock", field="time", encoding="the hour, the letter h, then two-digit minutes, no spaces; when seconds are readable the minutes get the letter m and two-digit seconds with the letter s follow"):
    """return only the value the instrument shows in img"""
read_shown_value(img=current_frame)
12h19
